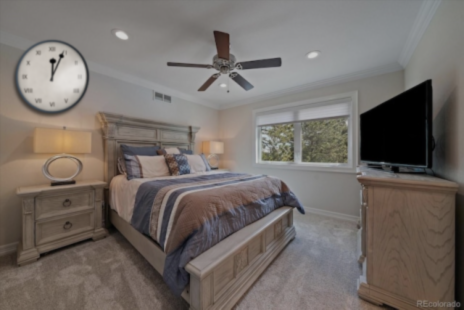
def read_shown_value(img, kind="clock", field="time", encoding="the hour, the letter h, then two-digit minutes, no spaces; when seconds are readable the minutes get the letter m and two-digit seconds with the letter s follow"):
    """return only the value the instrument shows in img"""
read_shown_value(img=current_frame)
12h04
